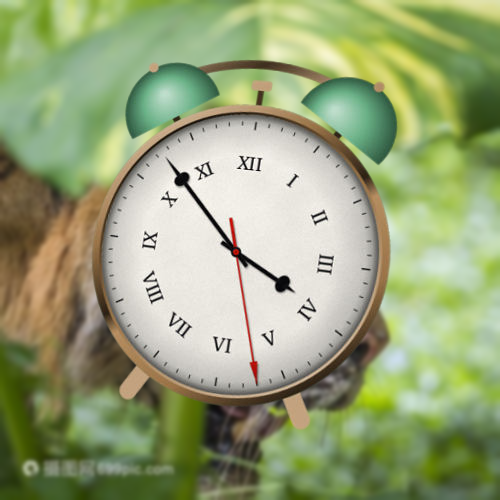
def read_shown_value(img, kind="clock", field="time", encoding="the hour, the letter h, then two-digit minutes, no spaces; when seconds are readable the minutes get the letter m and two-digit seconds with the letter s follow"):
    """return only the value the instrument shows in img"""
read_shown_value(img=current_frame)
3h52m27s
